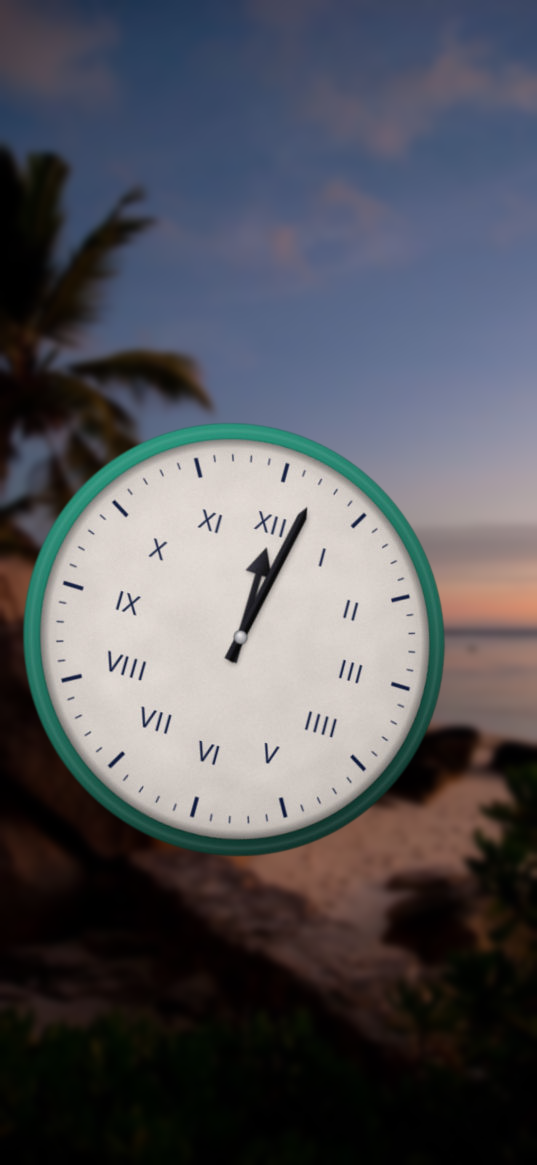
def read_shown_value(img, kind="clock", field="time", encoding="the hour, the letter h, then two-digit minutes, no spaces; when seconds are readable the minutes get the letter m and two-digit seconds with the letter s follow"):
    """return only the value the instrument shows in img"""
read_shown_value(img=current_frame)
12h02
